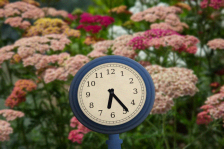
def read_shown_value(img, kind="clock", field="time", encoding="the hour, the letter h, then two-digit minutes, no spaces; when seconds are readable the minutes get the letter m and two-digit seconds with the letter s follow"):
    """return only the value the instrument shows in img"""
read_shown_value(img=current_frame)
6h24
